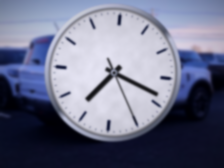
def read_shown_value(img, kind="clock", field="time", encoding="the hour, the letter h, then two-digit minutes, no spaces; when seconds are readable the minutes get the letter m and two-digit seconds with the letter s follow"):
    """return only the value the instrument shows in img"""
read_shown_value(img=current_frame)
7h18m25s
